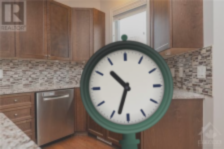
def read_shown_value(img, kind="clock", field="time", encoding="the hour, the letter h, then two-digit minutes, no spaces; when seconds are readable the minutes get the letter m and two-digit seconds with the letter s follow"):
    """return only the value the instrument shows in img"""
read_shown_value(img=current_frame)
10h33
